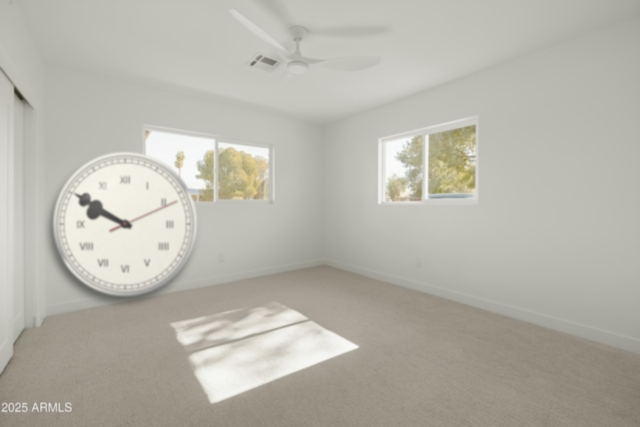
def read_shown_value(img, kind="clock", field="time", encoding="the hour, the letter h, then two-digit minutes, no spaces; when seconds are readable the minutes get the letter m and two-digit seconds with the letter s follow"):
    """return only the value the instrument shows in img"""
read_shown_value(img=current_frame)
9h50m11s
